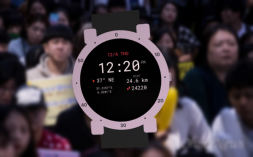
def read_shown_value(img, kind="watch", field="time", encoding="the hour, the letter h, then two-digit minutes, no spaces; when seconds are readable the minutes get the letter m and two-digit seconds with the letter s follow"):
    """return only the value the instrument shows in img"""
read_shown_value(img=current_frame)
12h20
